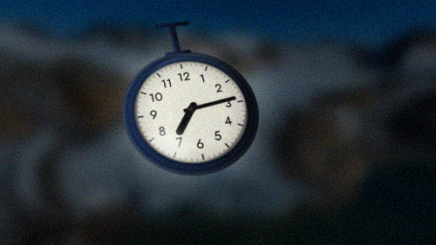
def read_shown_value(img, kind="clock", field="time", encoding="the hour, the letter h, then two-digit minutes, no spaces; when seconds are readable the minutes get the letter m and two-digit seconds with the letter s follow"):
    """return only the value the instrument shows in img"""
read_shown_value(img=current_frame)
7h14
